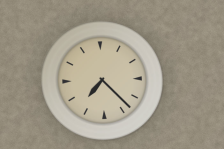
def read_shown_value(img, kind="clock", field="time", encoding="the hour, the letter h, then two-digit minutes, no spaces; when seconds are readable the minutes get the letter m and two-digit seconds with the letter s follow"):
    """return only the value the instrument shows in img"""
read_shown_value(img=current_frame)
7h23
